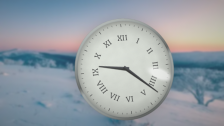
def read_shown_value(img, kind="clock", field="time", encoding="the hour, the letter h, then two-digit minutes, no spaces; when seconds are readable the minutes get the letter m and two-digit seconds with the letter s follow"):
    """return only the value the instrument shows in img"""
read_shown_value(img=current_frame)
9h22
